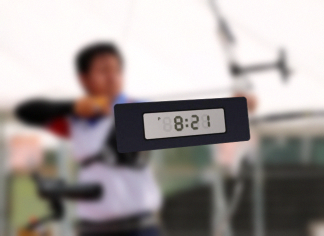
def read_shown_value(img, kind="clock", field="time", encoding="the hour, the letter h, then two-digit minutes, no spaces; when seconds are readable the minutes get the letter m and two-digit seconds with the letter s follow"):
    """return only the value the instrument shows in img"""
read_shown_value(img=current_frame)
8h21
